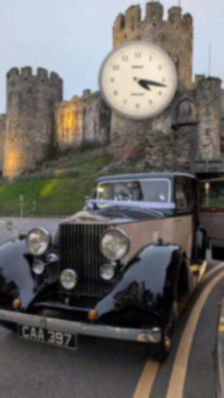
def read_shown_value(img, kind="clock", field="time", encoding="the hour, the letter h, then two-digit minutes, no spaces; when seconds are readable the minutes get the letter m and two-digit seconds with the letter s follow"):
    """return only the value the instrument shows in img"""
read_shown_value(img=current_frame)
4h17
